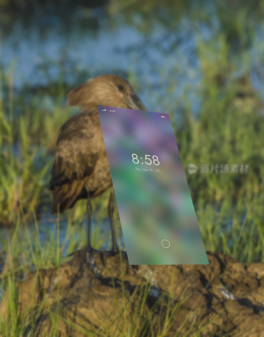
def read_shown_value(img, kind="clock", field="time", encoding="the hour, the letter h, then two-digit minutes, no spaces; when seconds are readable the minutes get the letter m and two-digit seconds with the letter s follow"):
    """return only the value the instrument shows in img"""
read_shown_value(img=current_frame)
8h58
